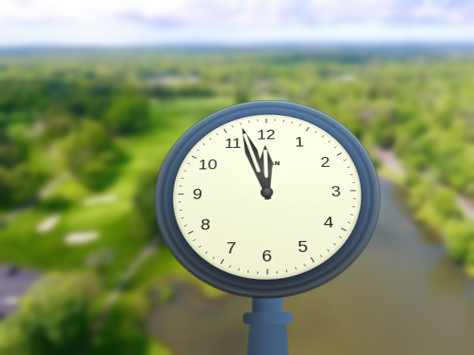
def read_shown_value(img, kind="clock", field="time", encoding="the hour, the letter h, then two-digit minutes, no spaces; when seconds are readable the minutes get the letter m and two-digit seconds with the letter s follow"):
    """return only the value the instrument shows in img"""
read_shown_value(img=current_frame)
11h57
